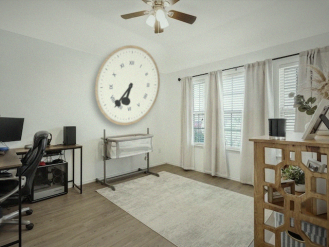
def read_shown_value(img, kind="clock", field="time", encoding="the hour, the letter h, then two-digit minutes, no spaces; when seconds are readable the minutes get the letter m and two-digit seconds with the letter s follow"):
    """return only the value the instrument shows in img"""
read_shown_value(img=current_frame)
6h37
